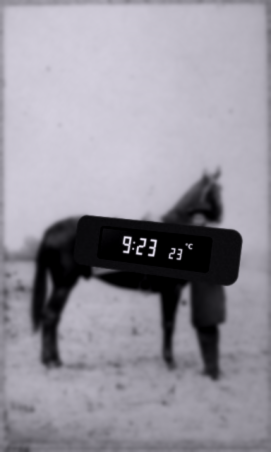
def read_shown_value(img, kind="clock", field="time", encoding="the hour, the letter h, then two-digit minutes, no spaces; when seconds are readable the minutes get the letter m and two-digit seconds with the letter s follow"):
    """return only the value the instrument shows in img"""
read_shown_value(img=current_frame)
9h23
